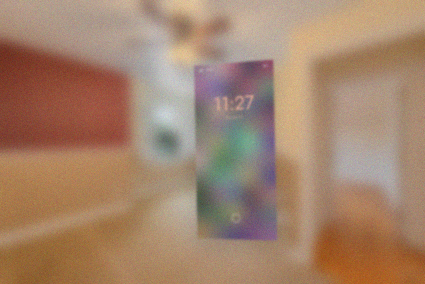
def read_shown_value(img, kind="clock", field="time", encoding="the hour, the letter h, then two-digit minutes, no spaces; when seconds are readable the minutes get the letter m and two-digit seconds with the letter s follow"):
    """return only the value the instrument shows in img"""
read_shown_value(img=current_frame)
11h27
